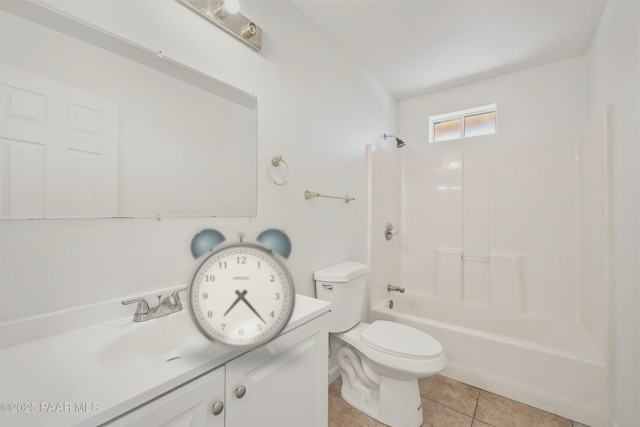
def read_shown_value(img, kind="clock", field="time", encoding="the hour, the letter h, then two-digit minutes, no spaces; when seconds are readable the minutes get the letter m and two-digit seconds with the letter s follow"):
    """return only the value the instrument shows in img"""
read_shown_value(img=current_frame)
7h23
